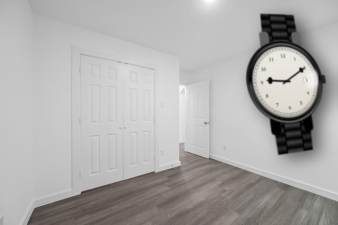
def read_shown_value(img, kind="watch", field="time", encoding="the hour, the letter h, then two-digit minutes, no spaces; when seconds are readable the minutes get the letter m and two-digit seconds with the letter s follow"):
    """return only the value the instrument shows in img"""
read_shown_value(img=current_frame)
9h10
